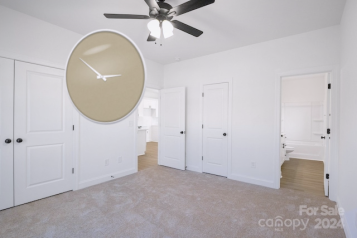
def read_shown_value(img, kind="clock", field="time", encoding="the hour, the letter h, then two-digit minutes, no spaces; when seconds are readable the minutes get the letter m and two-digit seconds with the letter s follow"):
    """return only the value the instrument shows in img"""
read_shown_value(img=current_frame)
2h51
